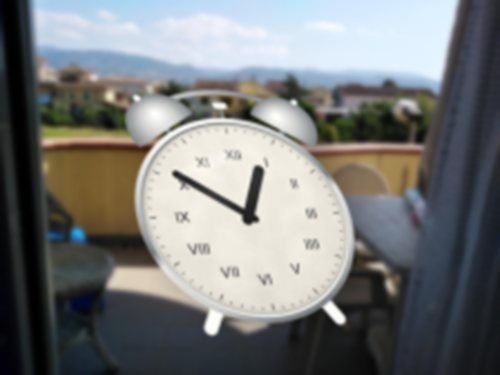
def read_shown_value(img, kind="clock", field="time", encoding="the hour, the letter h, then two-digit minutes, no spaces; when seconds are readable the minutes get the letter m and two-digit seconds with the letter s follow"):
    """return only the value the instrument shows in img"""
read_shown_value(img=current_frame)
12h51
